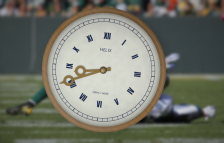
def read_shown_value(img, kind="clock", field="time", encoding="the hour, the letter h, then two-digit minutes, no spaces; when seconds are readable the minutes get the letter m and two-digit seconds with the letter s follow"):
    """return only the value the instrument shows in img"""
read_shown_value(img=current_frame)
8h41
